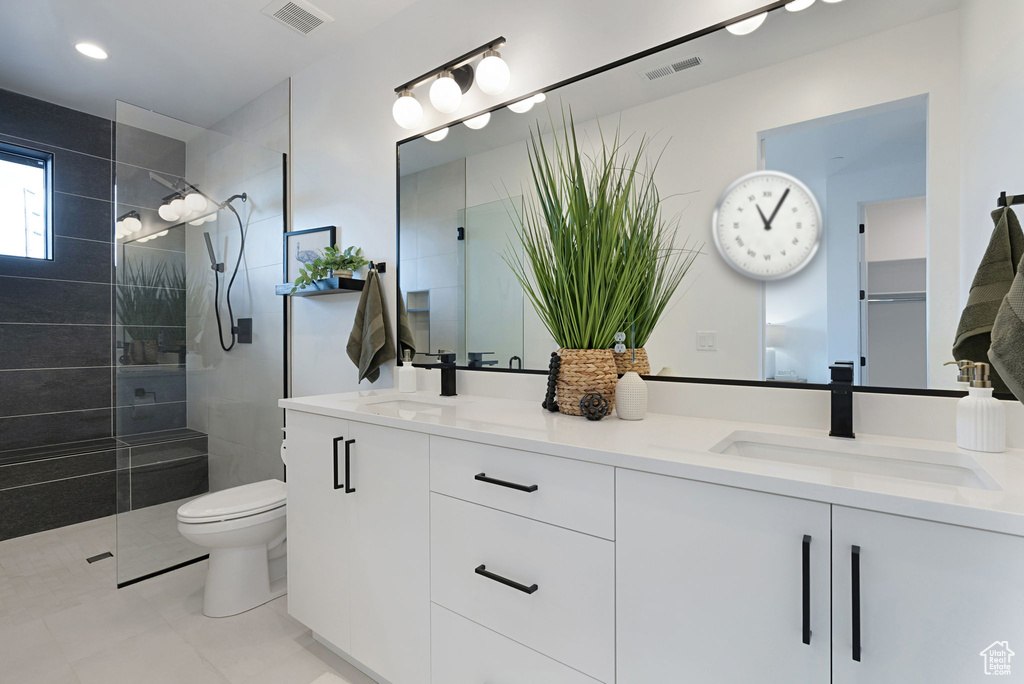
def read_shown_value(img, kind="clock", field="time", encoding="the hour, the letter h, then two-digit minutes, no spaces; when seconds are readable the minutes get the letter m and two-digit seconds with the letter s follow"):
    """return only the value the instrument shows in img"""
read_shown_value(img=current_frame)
11h05
